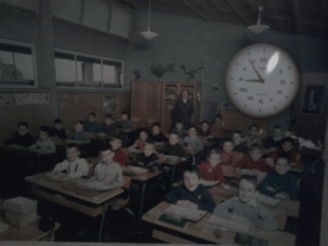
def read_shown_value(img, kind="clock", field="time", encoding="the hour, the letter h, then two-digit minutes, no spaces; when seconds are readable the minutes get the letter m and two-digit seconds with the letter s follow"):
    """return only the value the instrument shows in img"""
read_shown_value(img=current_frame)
8h54
